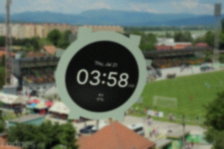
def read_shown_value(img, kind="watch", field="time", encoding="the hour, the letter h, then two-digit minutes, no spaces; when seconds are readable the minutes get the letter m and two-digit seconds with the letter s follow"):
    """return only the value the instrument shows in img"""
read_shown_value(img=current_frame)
3h58
